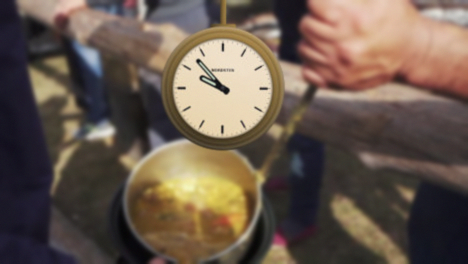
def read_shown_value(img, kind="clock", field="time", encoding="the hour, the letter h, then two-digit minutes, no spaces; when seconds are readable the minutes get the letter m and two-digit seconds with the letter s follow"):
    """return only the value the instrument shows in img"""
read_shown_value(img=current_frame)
9h53
